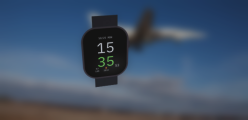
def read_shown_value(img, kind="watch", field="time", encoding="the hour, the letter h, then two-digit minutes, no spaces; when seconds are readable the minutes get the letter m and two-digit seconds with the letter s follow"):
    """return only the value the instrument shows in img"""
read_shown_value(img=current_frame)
15h35
